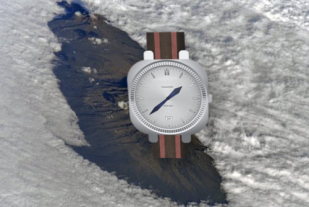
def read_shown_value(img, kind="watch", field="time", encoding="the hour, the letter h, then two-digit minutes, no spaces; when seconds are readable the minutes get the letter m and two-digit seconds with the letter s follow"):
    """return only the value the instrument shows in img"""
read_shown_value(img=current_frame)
1h38
